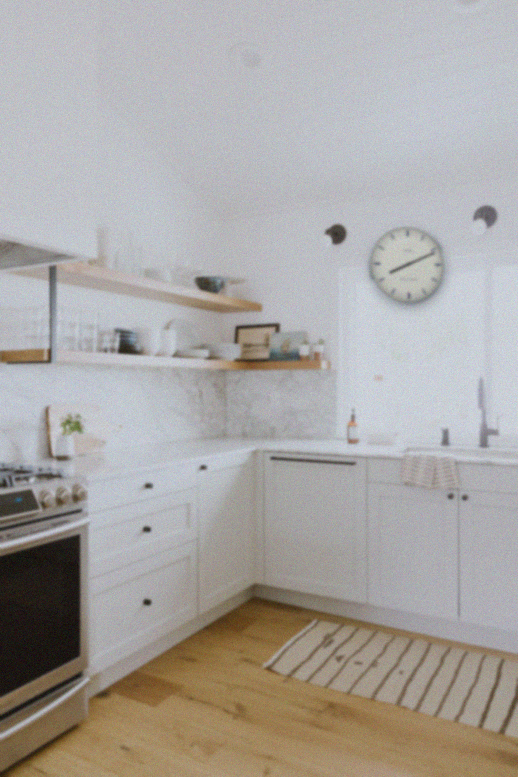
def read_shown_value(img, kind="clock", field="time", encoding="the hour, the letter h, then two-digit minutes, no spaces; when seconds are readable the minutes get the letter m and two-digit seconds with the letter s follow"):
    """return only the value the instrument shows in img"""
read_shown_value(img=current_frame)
8h11
